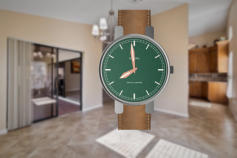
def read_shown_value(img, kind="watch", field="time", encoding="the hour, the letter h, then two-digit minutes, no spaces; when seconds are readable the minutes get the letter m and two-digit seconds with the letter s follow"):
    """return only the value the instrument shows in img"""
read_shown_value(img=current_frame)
7h59
